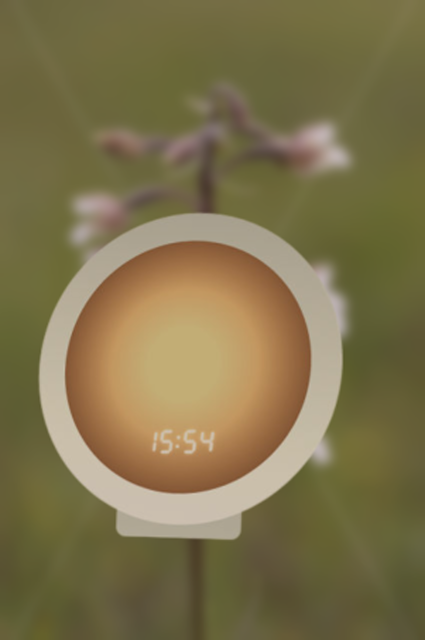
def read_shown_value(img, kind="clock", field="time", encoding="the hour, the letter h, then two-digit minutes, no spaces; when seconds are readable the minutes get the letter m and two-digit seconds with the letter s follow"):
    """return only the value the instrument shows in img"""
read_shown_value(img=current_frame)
15h54
